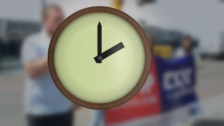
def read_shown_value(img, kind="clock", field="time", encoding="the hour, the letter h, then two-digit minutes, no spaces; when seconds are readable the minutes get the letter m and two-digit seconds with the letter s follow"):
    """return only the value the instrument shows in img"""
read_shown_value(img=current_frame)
2h00
